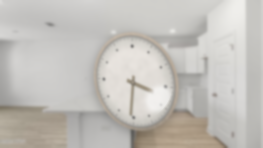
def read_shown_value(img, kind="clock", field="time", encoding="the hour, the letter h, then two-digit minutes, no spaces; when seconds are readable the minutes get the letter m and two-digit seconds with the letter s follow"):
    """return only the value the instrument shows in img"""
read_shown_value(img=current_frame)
3h31
